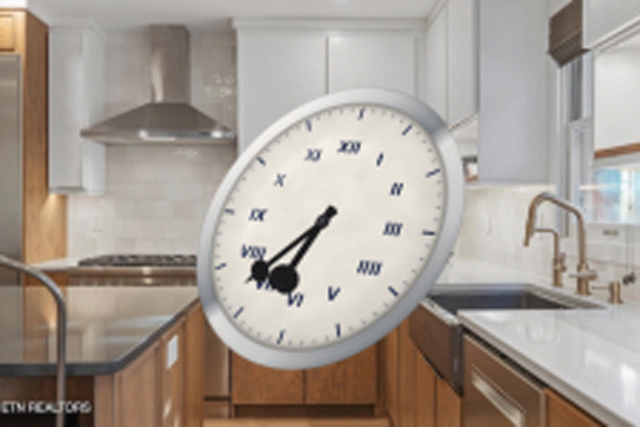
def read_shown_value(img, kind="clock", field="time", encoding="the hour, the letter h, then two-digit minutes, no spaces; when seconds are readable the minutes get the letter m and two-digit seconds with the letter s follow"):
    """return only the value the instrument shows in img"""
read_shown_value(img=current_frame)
6h37
